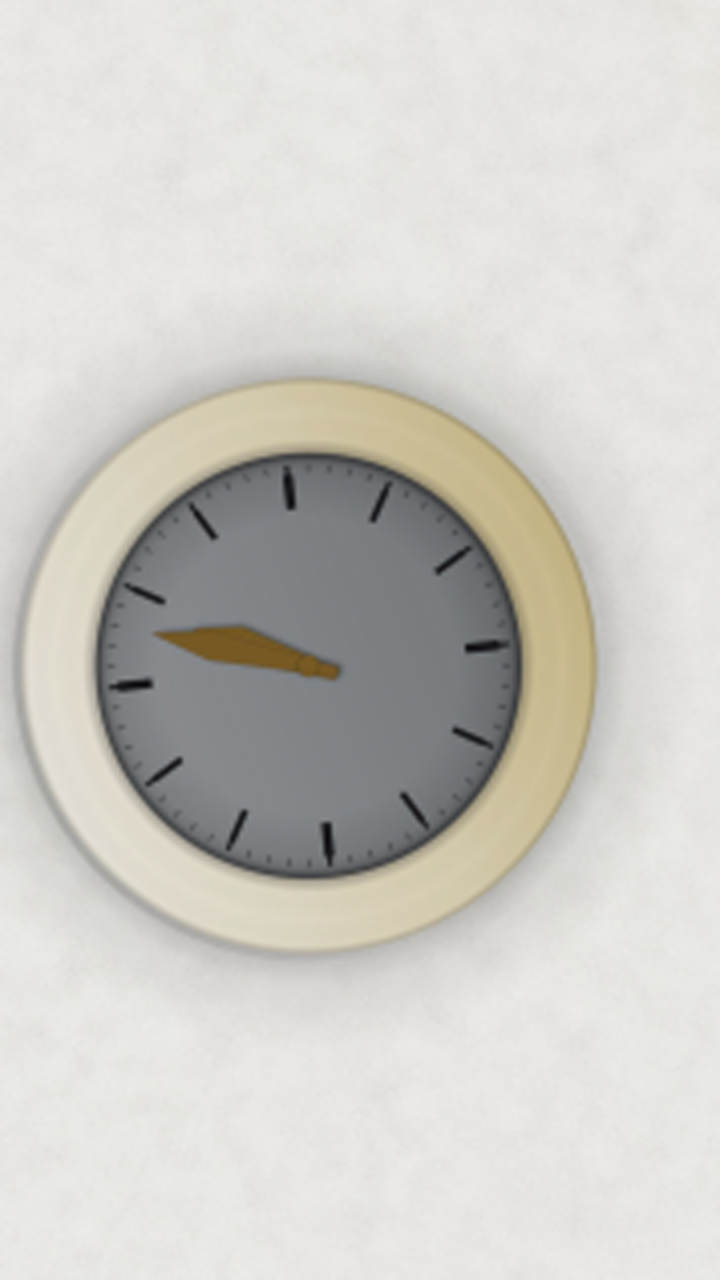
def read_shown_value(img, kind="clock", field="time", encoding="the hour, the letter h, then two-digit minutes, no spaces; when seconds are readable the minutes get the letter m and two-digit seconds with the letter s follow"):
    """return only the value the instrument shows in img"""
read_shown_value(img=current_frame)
9h48
